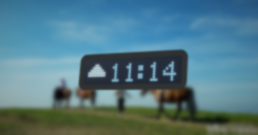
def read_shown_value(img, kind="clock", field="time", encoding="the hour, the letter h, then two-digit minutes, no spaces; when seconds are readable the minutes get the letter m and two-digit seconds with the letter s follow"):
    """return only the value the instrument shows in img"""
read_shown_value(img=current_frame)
11h14
